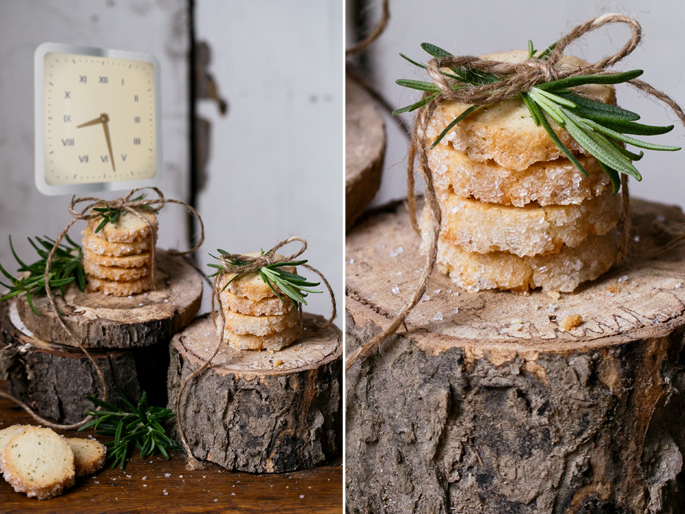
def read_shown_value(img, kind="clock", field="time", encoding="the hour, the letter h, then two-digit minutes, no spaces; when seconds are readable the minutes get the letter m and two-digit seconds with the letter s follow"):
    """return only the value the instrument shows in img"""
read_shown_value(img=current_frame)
8h28
